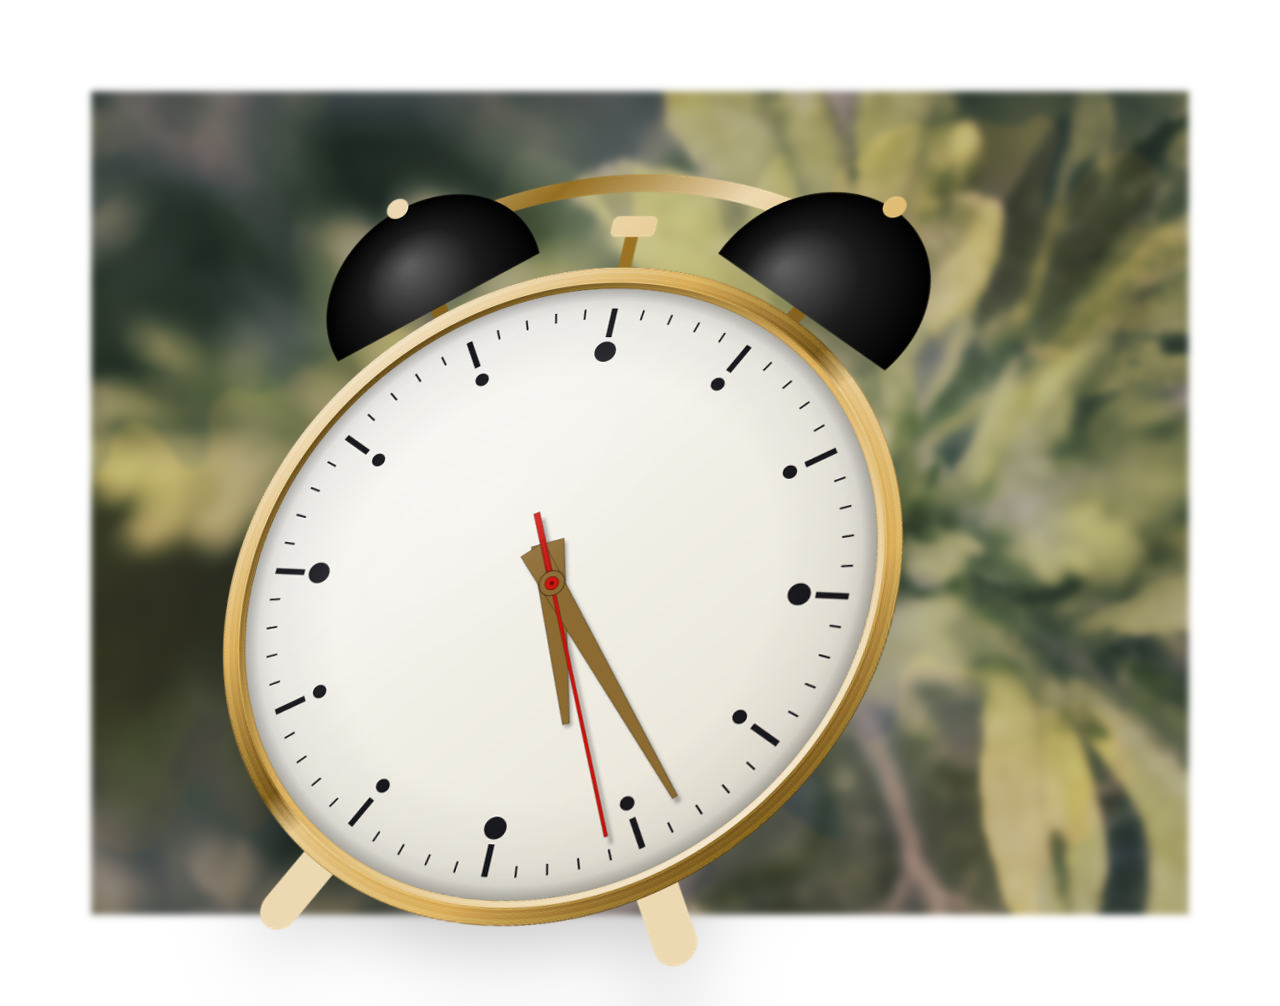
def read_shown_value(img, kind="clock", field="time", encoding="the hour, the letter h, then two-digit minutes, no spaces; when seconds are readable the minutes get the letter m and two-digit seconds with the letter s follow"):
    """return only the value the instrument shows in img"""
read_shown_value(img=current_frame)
5h23m26s
